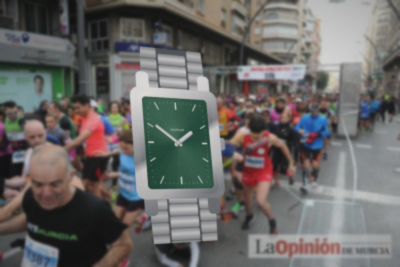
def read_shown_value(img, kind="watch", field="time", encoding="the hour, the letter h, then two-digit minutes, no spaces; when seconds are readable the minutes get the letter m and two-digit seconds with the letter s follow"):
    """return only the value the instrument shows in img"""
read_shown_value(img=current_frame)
1h51
